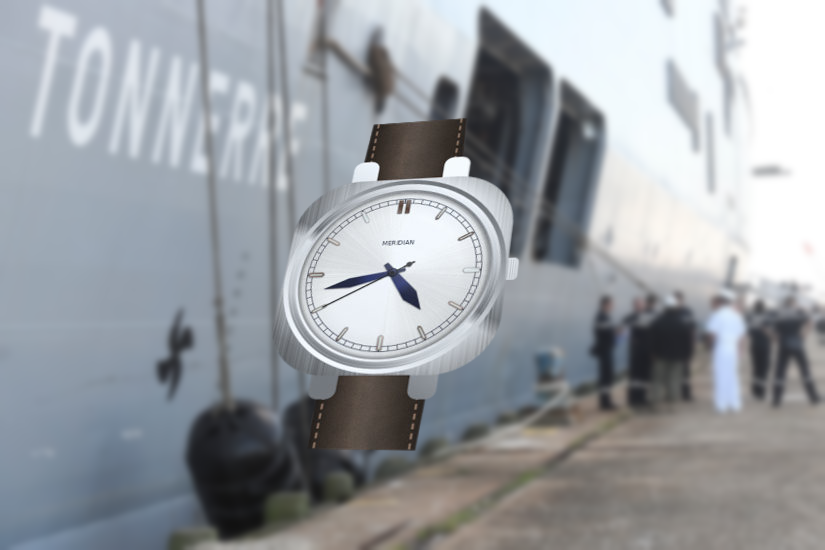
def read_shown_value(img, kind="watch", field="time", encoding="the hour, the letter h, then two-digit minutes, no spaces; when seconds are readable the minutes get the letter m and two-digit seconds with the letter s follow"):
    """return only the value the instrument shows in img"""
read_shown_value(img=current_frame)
4h42m40s
